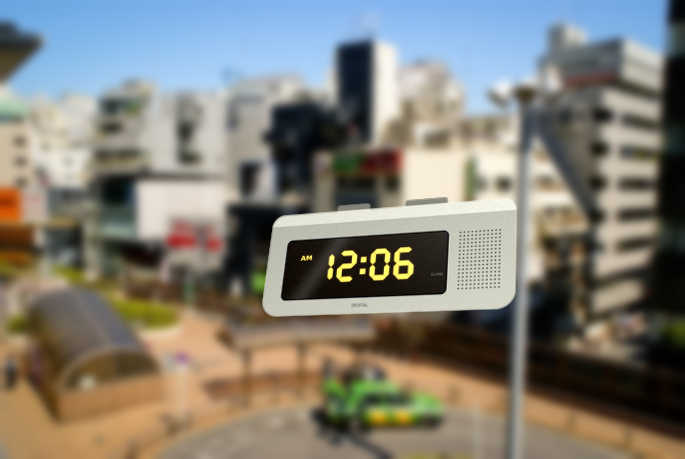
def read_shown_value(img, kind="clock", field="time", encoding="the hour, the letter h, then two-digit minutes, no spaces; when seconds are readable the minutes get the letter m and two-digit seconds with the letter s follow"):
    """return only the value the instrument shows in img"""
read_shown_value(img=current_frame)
12h06
